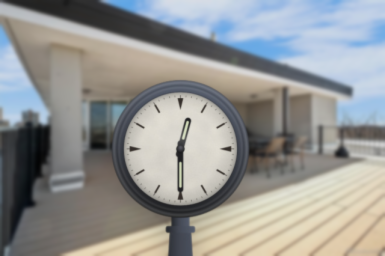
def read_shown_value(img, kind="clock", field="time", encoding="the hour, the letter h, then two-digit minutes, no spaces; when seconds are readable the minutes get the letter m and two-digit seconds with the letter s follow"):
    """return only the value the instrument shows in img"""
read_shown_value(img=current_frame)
12h30
